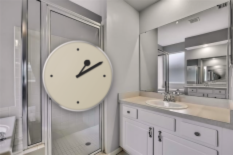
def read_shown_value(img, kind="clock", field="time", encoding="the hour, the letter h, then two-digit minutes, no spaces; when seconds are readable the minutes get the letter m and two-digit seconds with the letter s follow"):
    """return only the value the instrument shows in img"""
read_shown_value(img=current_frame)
1h10
